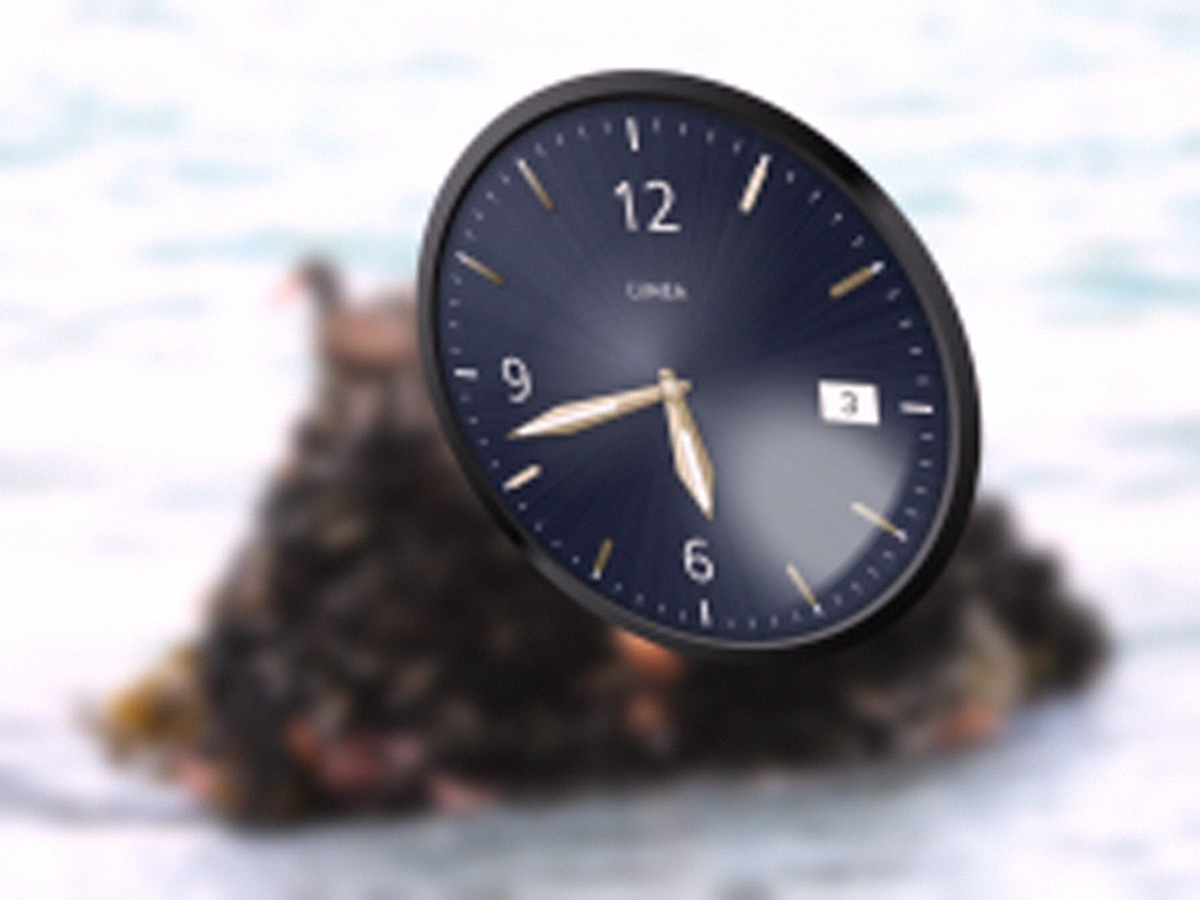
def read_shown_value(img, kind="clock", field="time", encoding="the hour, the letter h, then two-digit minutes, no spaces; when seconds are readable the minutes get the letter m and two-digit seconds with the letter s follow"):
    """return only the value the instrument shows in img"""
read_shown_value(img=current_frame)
5h42
